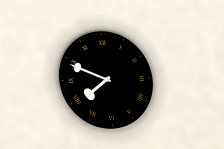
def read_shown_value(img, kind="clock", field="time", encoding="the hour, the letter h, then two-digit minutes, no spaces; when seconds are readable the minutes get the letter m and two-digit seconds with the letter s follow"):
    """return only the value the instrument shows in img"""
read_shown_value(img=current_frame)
7h49
